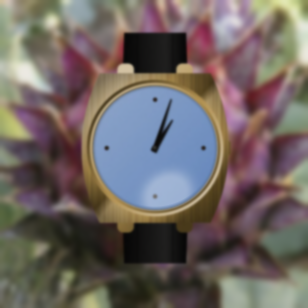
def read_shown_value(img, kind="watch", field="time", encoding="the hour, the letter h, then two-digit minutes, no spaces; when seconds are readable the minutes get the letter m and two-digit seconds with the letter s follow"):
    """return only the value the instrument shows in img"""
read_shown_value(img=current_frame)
1h03
